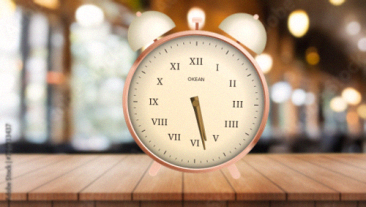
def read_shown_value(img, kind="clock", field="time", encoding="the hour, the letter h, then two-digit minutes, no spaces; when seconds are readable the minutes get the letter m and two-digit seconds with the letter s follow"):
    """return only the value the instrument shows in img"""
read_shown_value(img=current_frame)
5h28
